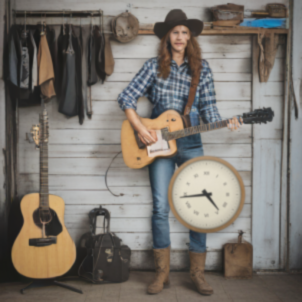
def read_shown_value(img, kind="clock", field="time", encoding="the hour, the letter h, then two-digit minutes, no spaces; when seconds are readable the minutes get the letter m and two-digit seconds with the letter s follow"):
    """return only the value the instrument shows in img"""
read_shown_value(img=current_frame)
4h44
